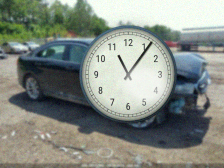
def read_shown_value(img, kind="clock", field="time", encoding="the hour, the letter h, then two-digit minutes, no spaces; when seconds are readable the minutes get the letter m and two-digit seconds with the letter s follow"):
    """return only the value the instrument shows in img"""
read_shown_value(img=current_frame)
11h06
